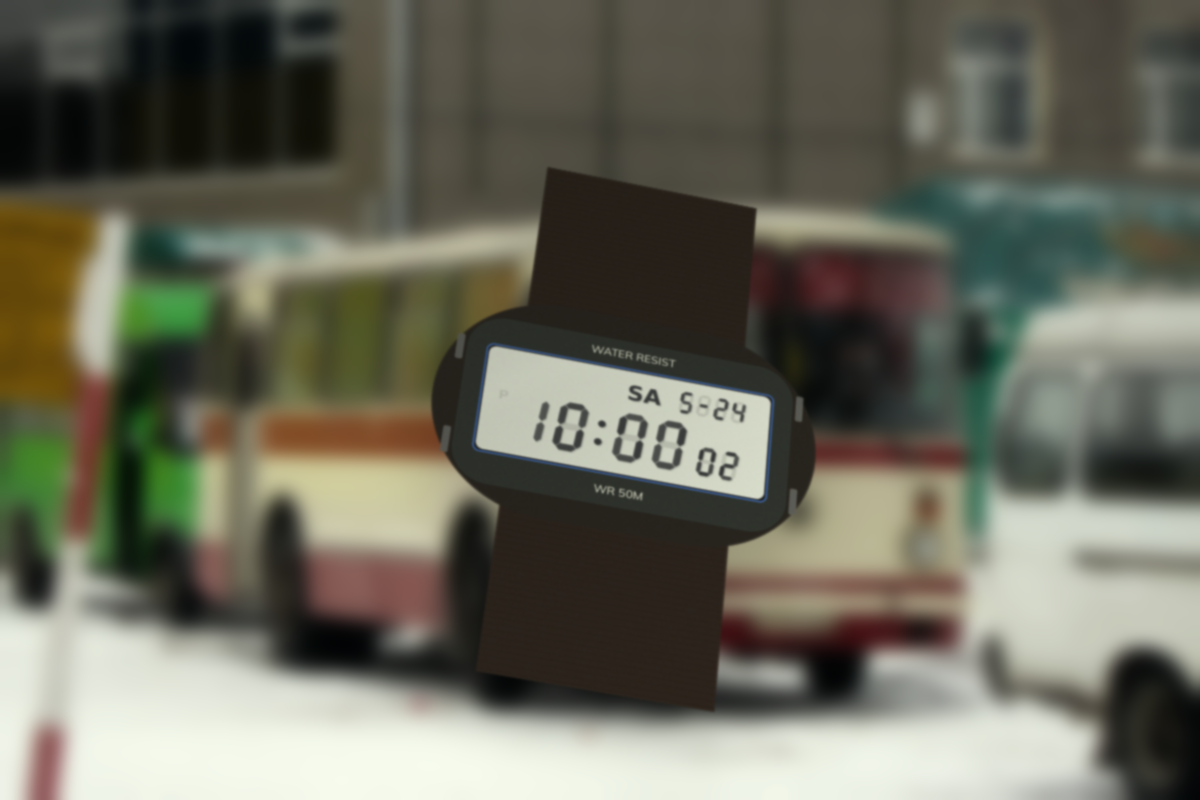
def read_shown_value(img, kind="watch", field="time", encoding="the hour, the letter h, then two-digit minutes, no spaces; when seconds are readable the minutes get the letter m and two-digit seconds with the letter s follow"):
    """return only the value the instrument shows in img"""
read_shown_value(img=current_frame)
10h00m02s
